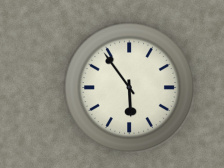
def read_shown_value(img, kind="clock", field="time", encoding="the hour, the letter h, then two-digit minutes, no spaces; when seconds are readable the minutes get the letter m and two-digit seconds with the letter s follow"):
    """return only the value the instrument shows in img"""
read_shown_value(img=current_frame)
5h54
